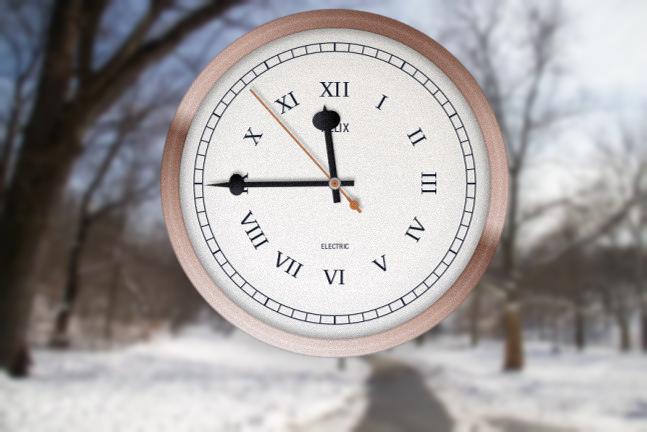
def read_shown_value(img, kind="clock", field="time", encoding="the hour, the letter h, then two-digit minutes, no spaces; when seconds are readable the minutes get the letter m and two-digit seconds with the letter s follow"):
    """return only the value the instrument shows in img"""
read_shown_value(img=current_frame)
11h44m53s
